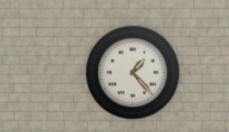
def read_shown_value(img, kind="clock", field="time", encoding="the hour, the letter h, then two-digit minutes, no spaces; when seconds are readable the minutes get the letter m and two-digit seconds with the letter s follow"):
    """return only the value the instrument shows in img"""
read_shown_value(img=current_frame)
1h23
